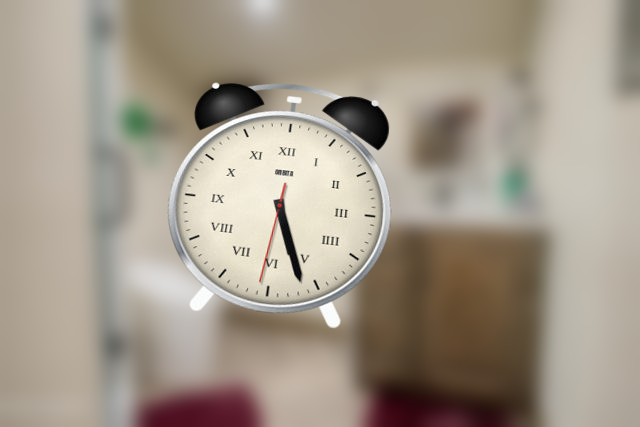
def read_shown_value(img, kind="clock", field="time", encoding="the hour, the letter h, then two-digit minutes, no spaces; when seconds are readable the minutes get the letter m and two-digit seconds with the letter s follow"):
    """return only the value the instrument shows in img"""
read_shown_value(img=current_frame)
5h26m31s
